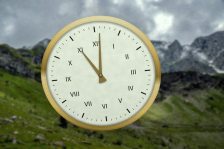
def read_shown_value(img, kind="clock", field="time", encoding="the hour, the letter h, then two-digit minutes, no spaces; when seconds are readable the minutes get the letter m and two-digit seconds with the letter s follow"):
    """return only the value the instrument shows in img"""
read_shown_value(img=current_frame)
11h01
